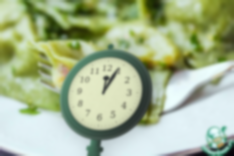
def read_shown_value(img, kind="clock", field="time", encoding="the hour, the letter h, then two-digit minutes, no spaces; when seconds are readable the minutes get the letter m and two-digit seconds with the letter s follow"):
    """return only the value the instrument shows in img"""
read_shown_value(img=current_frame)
12h04
